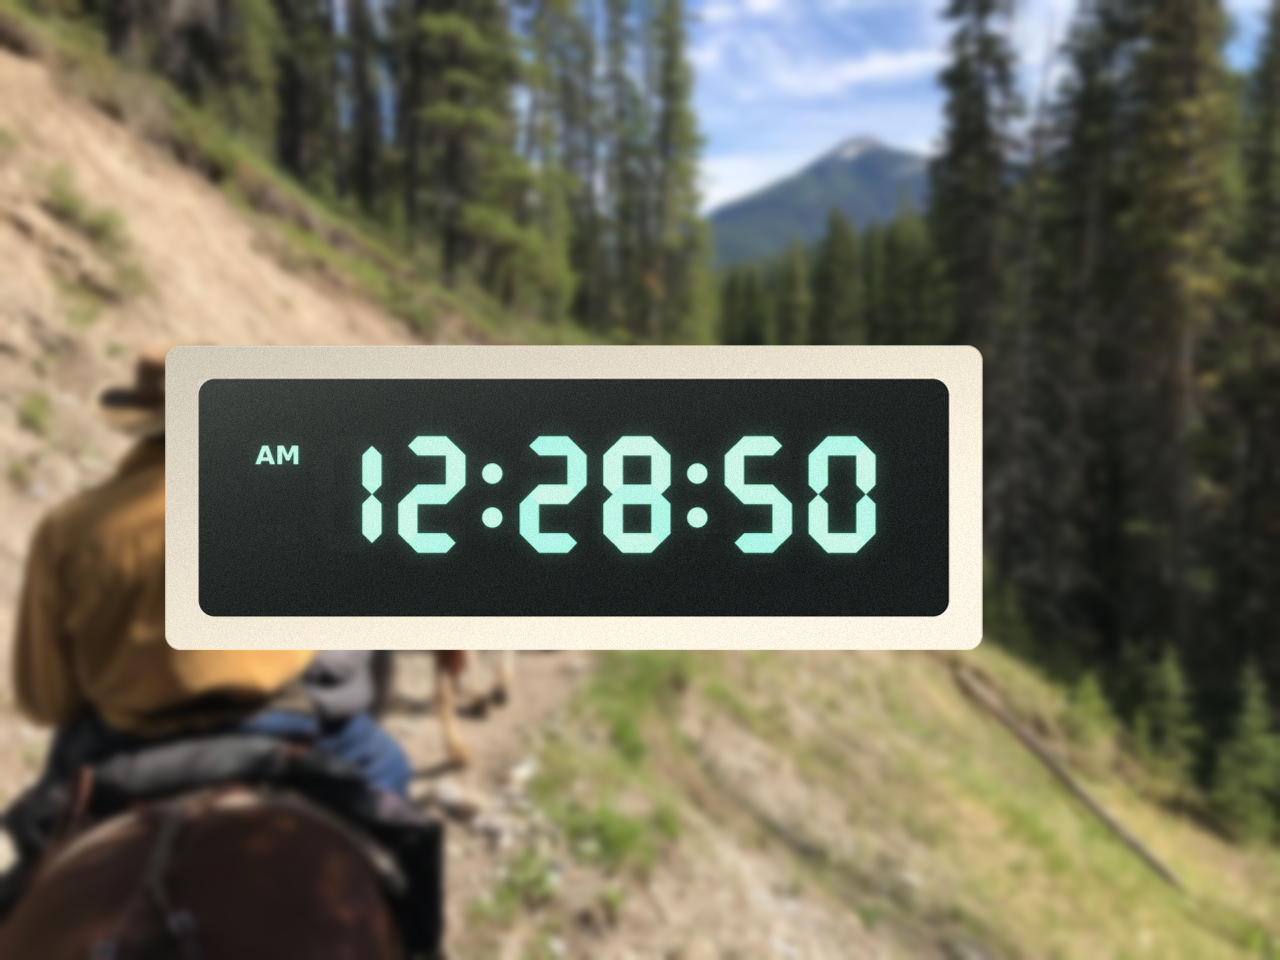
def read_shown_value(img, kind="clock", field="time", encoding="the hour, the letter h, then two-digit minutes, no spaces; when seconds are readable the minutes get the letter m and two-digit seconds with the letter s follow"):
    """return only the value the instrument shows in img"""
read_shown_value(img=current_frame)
12h28m50s
